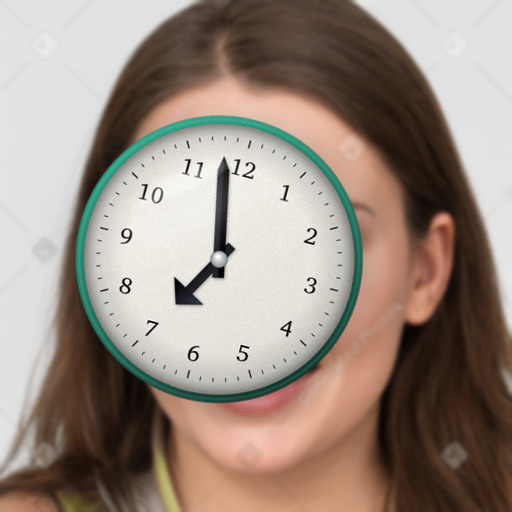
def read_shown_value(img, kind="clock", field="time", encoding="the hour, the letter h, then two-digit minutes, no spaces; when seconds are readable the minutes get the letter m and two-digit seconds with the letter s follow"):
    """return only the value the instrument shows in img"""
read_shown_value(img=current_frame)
6h58
